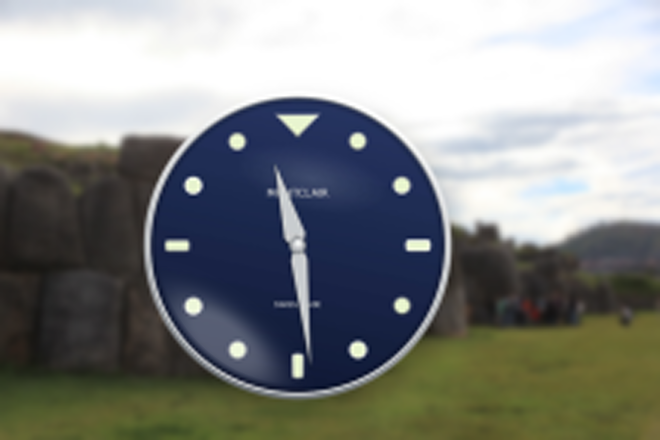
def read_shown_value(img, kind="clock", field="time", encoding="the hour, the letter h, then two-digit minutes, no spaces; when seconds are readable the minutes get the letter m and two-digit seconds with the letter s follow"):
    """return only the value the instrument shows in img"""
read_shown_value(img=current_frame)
11h29
